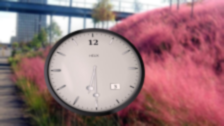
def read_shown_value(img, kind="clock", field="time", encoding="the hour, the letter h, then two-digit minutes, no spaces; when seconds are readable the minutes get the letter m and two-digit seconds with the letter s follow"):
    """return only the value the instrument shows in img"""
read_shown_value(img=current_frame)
6h30
